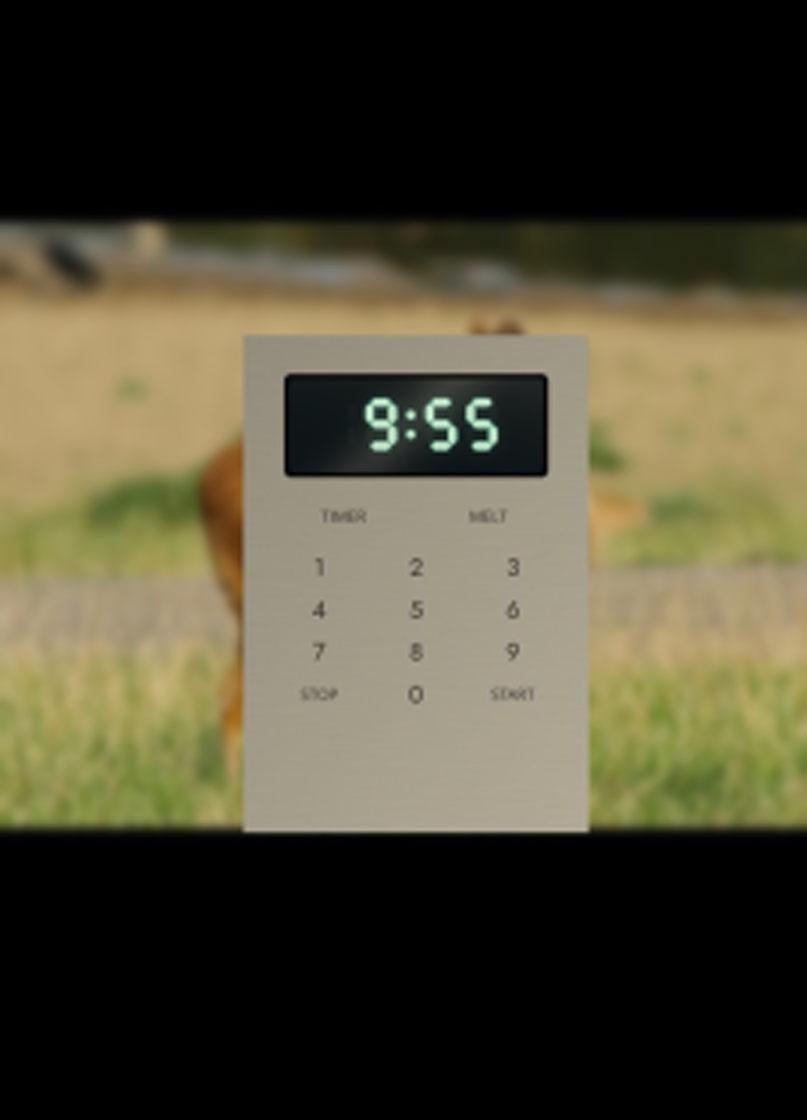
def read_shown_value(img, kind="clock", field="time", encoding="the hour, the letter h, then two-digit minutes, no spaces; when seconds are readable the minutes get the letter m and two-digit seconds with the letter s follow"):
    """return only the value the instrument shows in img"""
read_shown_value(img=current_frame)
9h55
